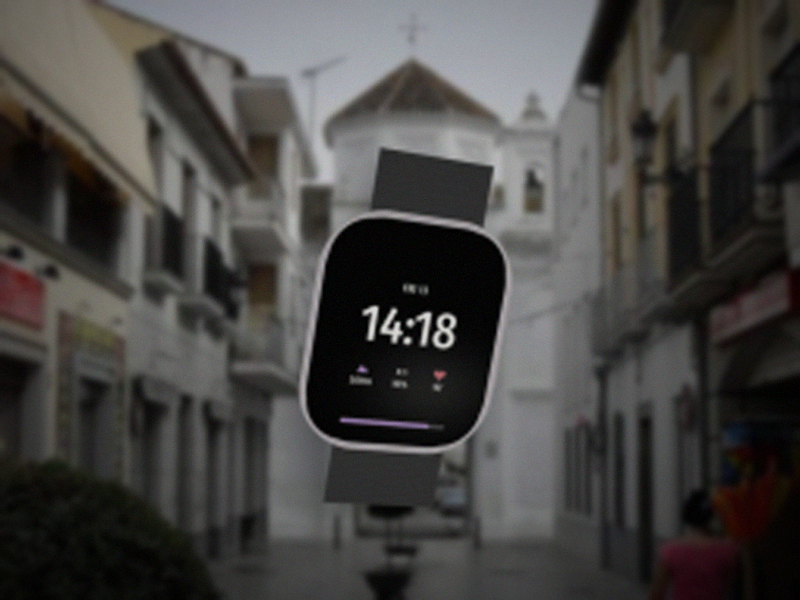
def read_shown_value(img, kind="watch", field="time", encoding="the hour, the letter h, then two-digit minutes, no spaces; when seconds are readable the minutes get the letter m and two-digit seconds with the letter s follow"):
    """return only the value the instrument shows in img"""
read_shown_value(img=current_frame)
14h18
